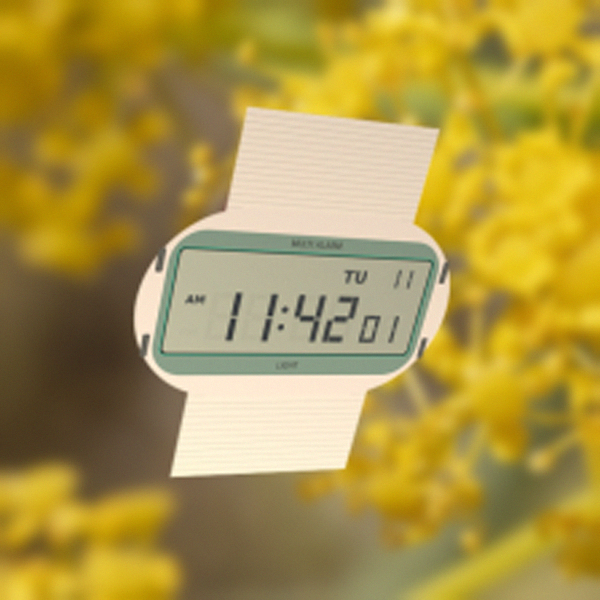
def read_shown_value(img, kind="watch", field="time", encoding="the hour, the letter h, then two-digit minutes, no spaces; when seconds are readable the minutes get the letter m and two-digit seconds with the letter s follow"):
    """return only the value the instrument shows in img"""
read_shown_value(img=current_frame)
11h42m01s
